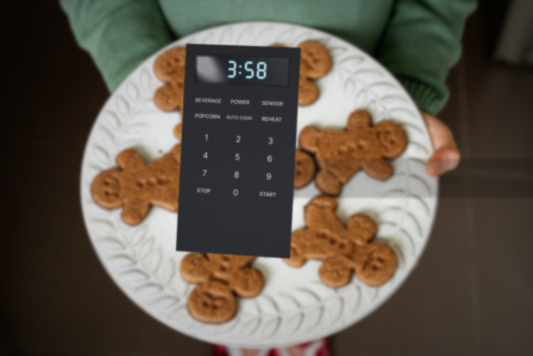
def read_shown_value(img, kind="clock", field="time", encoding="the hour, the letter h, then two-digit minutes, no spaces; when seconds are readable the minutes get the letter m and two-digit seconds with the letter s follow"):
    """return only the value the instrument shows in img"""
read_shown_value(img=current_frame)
3h58
